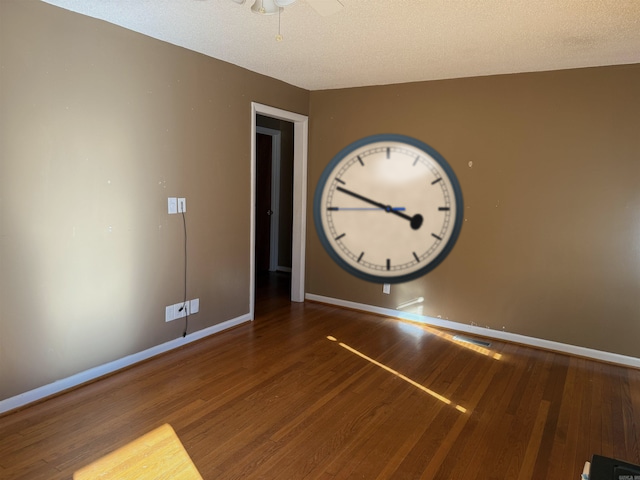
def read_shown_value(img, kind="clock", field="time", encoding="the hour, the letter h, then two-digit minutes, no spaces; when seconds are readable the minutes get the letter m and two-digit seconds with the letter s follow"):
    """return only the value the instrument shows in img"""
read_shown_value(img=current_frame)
3h48m45s
